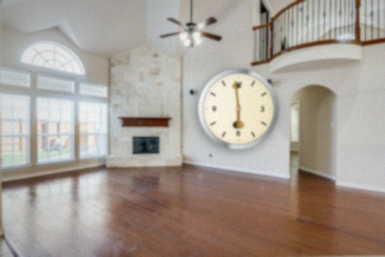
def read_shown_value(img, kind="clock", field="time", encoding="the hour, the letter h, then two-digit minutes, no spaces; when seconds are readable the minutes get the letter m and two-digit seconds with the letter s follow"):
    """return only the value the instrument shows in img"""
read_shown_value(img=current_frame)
5h59
